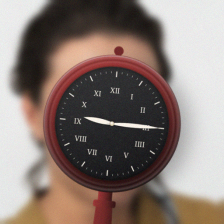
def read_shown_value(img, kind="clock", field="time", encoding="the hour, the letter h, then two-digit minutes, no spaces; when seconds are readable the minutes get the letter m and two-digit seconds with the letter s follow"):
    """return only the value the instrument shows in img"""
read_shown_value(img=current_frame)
9h15
